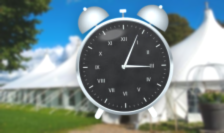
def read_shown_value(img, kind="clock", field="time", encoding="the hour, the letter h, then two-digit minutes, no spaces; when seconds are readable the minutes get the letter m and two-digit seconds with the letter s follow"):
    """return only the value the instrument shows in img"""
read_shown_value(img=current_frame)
3h04
